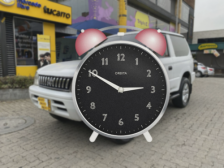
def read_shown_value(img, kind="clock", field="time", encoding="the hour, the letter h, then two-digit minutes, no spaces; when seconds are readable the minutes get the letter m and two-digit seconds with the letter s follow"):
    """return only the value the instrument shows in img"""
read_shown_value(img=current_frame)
2h50
